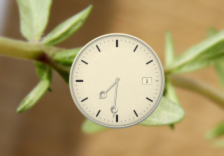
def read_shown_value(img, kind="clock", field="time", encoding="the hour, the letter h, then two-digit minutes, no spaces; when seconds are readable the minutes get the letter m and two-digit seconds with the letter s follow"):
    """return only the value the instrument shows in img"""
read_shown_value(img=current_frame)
7h31
